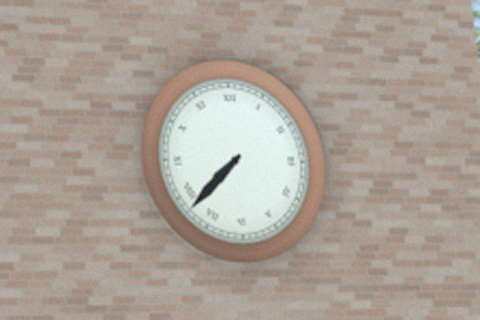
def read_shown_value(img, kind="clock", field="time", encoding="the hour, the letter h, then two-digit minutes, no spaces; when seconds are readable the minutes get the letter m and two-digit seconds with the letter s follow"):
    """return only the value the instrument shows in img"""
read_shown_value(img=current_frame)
7h38
